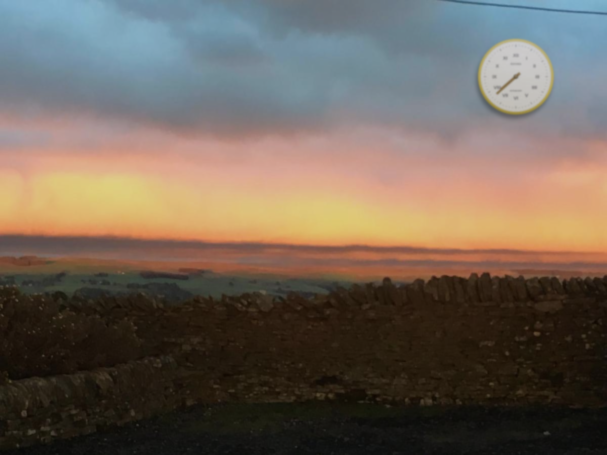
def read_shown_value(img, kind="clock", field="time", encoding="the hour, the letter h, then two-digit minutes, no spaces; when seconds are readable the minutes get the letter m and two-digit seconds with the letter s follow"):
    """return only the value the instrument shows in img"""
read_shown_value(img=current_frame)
7h38
